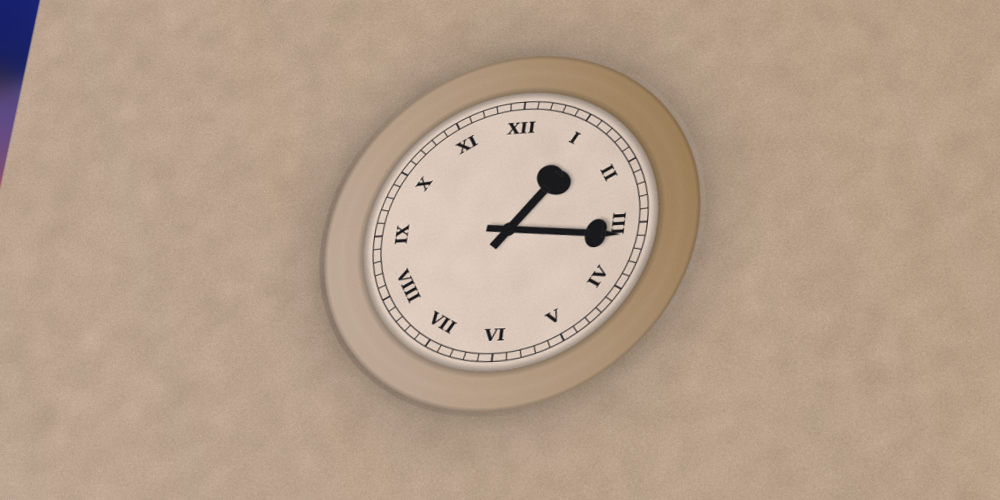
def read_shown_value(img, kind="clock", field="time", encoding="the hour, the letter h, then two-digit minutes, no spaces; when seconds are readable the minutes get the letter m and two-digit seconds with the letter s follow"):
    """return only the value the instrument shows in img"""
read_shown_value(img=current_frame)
1h16
